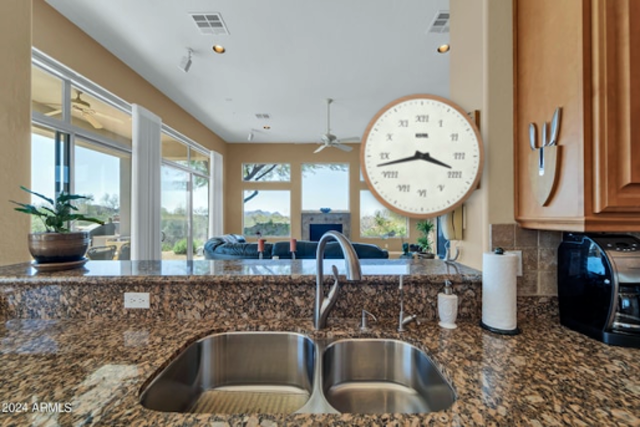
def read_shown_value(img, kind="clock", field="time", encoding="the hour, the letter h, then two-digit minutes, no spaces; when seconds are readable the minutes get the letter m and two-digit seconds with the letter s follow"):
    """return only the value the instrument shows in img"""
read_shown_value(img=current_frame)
3h43
